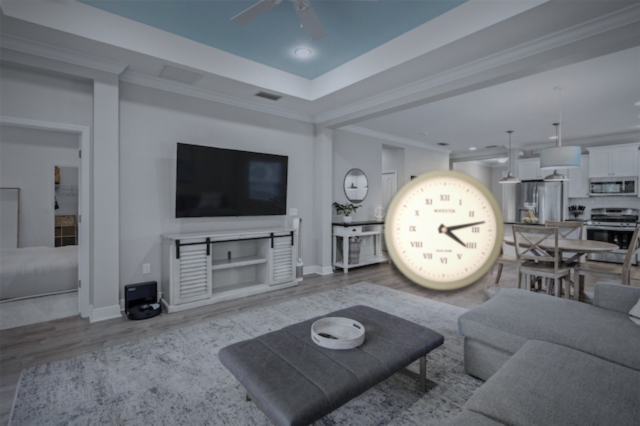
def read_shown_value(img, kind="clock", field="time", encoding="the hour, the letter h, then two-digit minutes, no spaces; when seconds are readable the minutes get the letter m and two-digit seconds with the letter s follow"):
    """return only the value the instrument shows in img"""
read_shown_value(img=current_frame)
4h13
